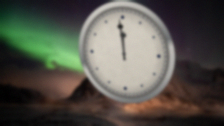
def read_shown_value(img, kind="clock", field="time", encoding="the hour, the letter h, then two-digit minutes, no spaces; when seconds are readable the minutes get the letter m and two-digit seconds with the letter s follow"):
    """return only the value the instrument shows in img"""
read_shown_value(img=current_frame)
11h59
